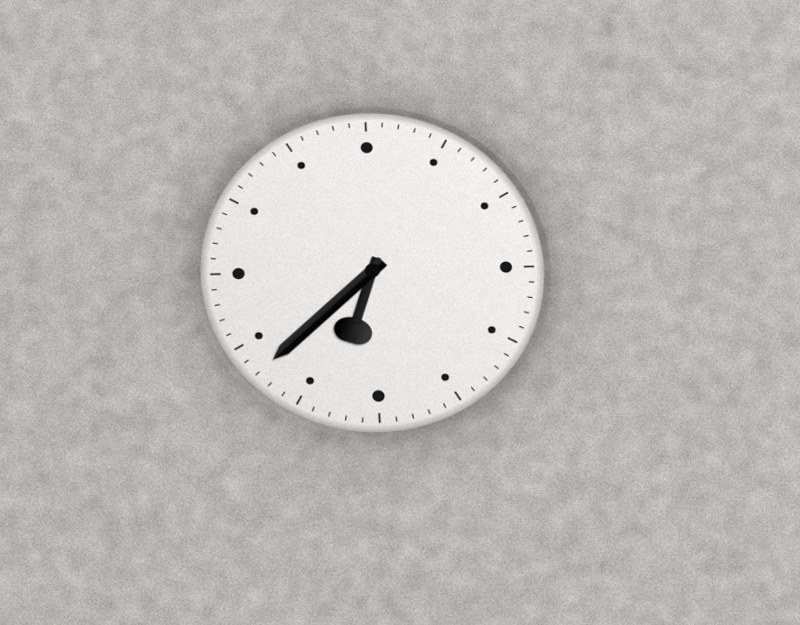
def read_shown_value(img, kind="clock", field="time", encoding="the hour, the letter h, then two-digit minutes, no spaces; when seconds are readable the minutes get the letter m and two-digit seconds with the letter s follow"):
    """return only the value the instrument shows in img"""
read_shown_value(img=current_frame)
6h38
